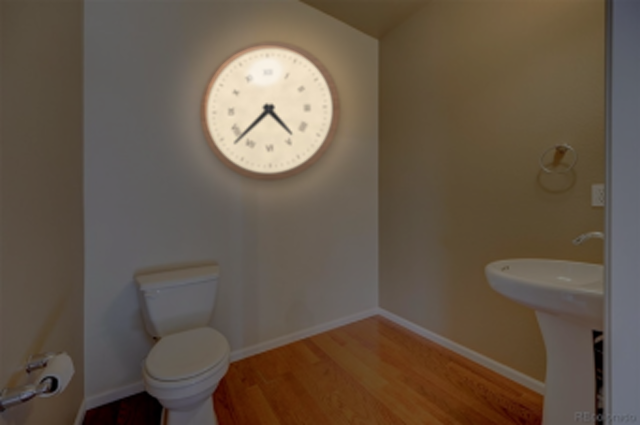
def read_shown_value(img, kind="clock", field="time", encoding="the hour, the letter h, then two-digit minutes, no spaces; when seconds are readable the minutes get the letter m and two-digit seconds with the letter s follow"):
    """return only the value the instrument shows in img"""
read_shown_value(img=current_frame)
4h38
